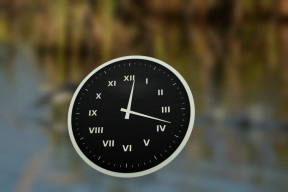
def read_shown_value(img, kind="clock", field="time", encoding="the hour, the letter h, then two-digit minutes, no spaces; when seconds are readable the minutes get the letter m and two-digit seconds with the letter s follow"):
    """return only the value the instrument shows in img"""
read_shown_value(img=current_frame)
12h18
